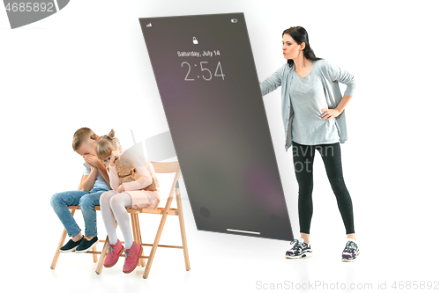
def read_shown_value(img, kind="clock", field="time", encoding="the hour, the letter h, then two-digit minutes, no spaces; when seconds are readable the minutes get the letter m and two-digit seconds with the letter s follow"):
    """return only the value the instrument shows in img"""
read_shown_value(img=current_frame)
2h54
